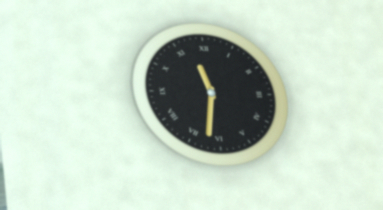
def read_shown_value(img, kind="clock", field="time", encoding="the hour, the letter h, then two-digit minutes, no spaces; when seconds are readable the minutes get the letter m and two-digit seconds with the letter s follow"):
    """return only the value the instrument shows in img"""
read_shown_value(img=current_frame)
11h32
